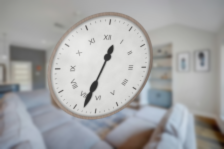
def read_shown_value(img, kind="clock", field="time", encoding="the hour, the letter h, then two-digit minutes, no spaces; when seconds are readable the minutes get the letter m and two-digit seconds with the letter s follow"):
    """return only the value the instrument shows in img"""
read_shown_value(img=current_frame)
12h33
